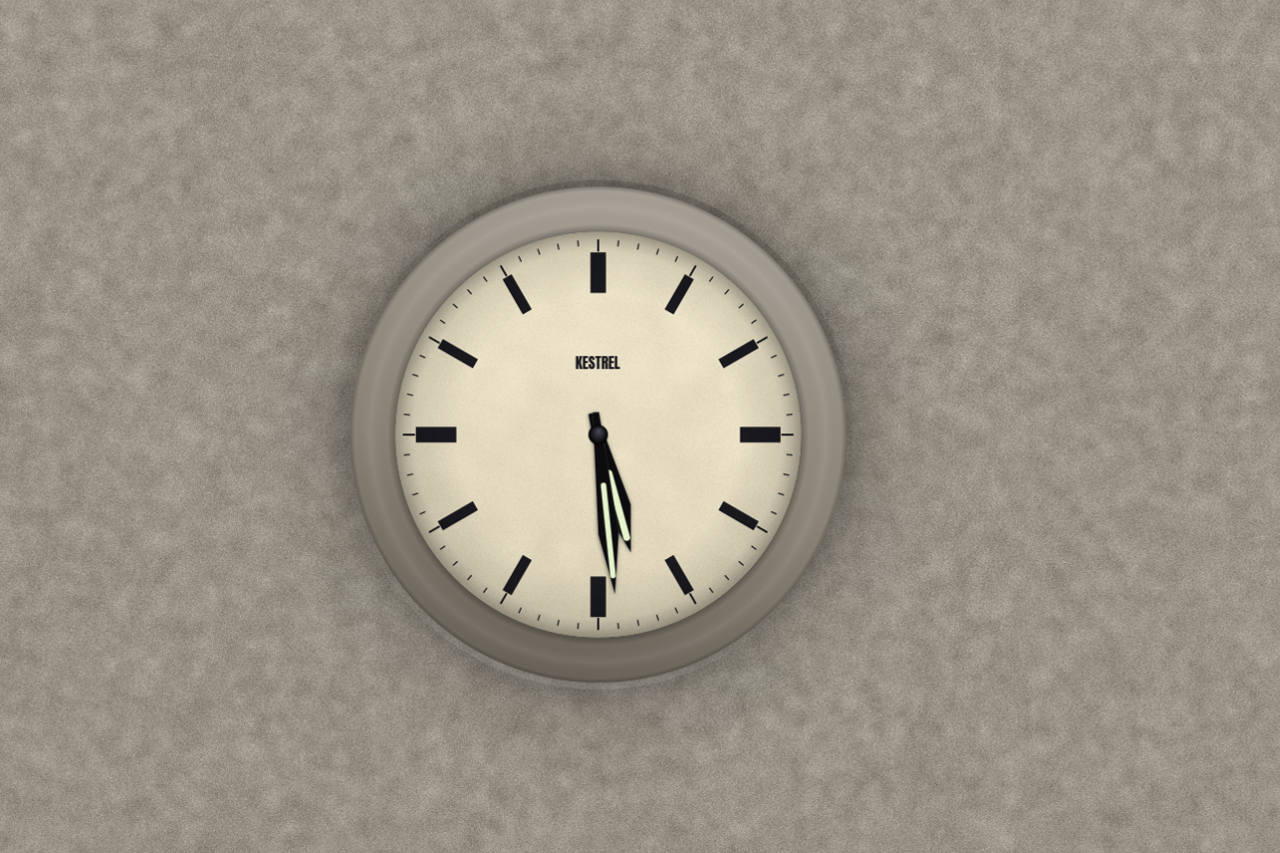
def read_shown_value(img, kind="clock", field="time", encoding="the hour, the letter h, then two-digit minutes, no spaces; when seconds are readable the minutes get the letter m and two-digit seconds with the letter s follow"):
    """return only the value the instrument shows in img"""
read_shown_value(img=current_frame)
5h29
